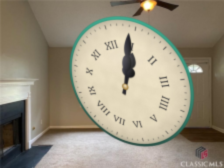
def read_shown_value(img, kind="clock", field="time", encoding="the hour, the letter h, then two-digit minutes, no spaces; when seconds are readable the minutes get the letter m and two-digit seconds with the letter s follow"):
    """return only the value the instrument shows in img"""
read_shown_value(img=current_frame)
1h04
